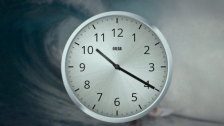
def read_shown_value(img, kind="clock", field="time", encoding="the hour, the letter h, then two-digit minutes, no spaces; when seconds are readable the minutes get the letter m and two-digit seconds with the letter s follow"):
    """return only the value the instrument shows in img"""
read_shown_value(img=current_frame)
10h20
